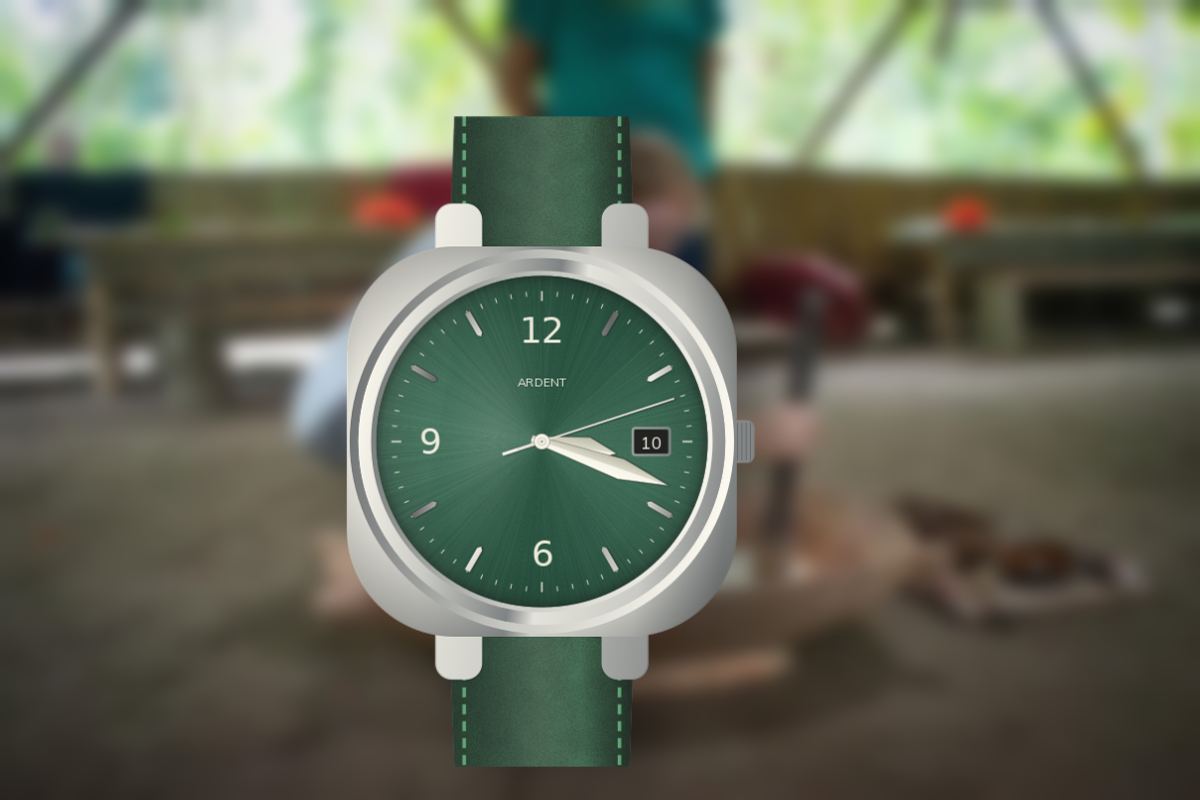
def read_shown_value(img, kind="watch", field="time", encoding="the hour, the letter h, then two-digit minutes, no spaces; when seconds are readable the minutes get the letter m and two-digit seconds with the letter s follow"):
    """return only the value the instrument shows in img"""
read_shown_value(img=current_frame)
3h18m12s
